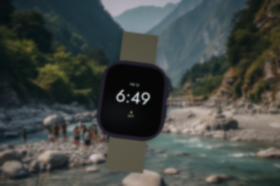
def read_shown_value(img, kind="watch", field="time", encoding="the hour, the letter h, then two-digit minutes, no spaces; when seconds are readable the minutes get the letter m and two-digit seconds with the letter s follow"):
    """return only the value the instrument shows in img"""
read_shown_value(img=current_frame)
6h49
